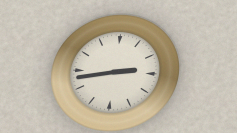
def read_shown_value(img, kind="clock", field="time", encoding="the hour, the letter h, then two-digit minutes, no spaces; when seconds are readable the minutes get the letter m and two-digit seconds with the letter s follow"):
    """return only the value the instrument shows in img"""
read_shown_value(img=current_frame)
2h43
